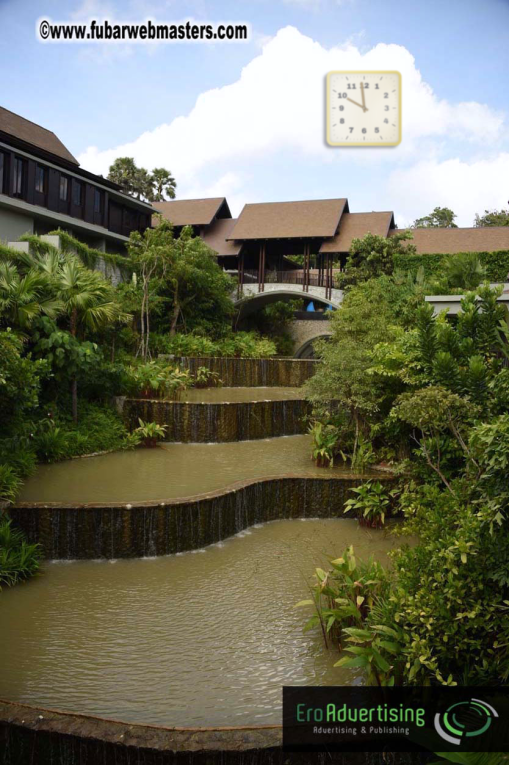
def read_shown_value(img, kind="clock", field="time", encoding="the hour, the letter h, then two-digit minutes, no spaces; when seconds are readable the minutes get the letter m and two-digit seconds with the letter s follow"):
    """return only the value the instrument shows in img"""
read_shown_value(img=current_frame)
9h59
